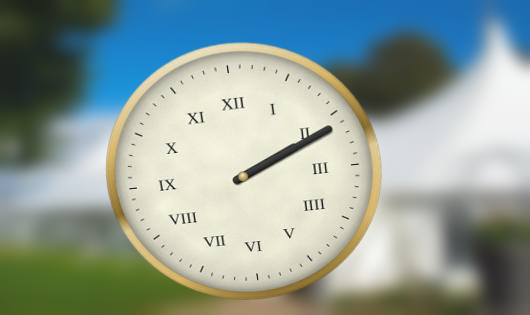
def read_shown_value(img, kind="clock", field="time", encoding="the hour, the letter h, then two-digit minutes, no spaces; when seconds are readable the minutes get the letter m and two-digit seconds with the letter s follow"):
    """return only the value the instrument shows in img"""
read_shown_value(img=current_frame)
2h11
